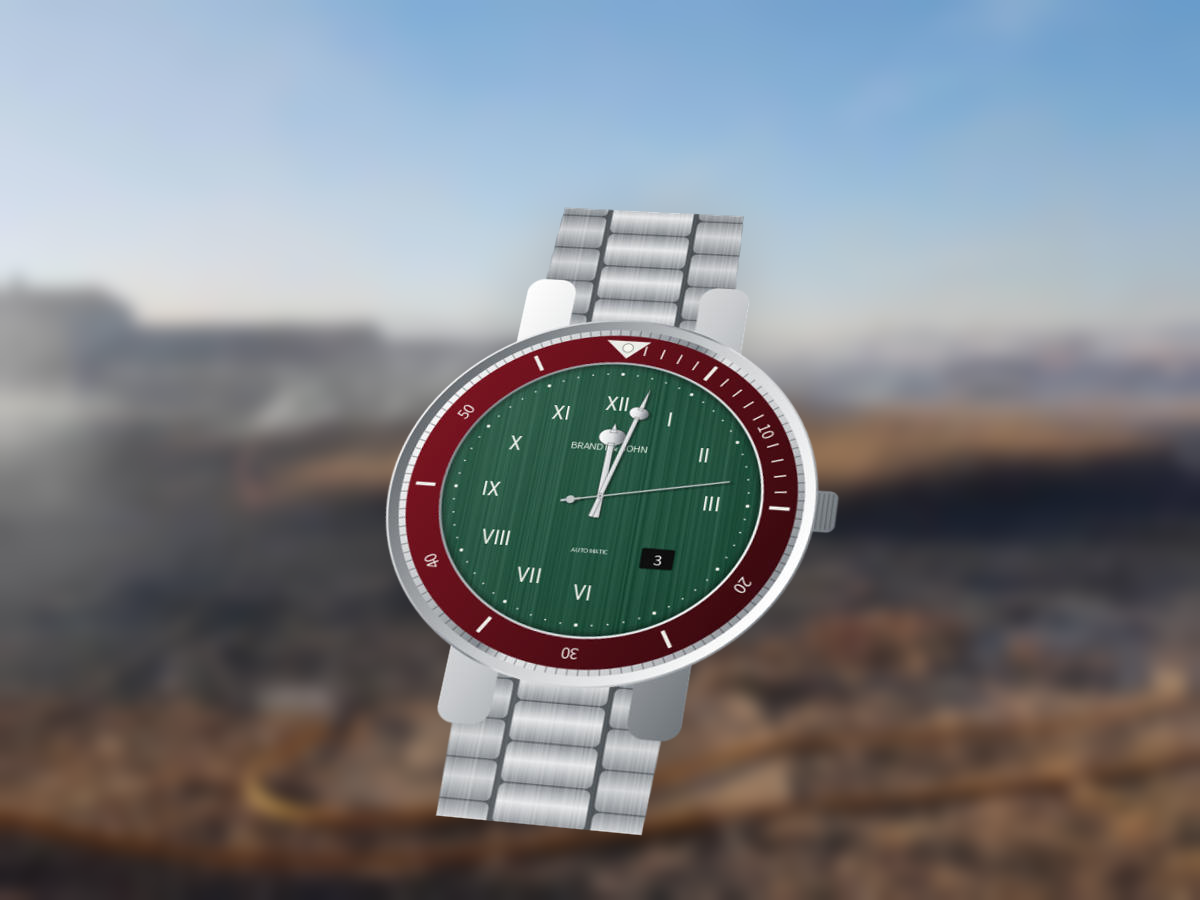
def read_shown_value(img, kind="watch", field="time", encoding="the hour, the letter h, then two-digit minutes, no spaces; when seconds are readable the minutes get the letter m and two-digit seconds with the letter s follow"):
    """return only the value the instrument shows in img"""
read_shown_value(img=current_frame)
12h02m13s
